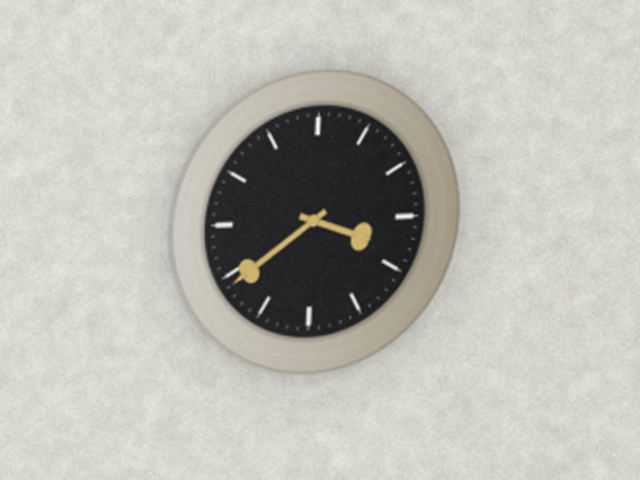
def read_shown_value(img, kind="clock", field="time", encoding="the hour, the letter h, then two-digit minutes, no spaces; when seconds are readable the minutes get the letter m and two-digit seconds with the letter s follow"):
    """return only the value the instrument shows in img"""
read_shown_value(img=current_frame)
3h39
